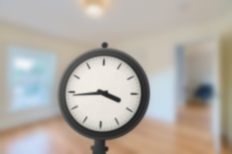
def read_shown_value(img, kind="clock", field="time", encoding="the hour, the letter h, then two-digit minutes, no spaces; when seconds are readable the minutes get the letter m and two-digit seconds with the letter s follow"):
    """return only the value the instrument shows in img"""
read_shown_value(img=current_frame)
3h44
